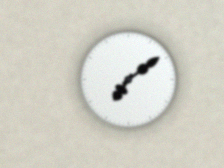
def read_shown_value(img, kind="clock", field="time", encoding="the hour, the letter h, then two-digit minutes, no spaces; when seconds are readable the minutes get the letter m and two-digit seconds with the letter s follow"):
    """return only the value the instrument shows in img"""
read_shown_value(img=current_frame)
7h09
